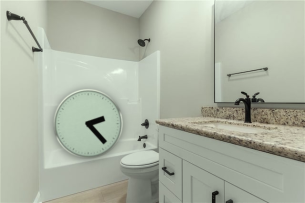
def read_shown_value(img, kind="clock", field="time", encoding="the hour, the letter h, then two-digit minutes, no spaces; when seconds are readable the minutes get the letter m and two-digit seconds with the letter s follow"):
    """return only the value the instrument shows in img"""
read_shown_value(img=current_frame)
2h23
